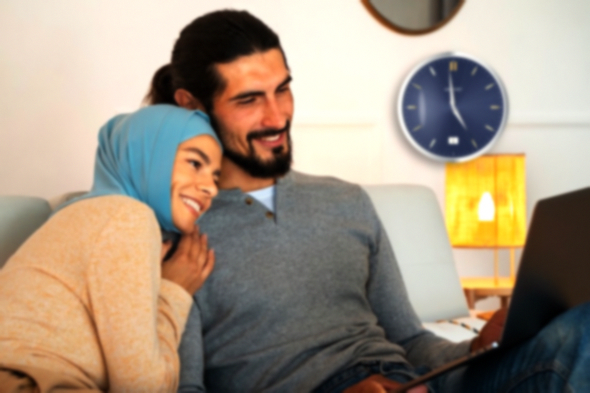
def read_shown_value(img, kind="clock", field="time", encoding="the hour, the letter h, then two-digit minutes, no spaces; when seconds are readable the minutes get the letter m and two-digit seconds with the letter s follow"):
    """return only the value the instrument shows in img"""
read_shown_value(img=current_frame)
4h59
